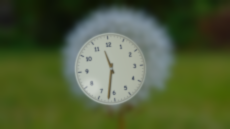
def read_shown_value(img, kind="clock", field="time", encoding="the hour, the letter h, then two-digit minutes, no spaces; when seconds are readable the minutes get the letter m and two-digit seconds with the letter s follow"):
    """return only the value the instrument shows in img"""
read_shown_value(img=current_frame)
11h32
